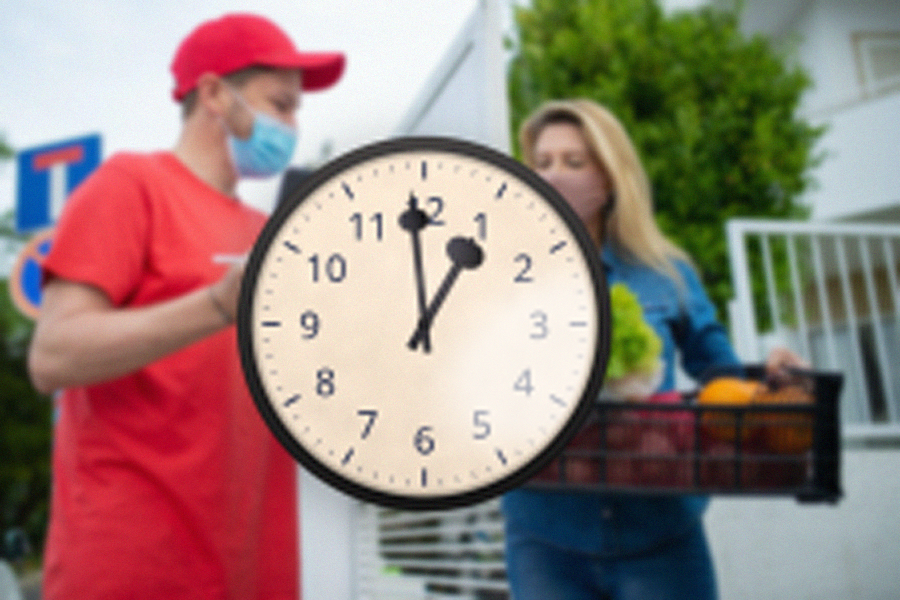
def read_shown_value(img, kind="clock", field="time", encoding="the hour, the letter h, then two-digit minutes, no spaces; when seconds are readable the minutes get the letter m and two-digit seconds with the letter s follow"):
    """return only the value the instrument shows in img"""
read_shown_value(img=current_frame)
12h59
